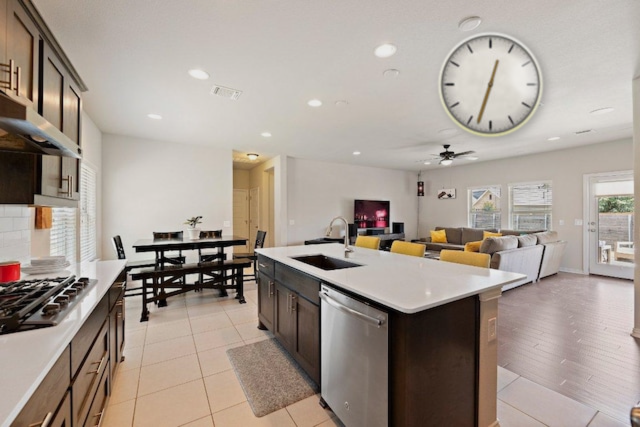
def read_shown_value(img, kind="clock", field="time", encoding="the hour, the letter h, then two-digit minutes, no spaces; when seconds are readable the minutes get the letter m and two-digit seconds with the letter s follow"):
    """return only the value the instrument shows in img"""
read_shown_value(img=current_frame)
12h33
